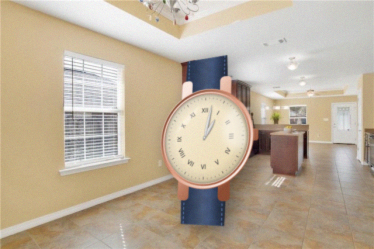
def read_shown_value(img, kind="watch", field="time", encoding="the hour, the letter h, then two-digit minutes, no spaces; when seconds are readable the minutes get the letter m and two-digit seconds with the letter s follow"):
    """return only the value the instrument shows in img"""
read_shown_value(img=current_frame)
1h02
